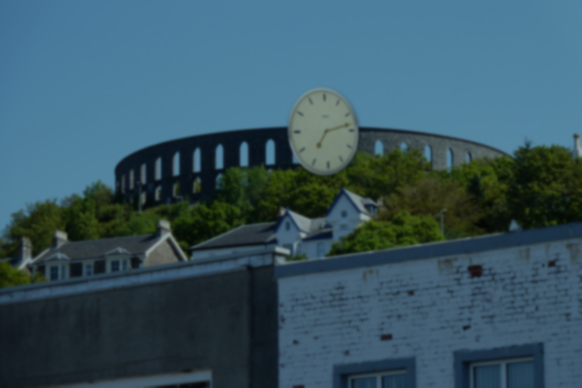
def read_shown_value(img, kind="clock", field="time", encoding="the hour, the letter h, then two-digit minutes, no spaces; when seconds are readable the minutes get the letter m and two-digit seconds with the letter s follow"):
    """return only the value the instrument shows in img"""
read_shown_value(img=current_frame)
7h13
